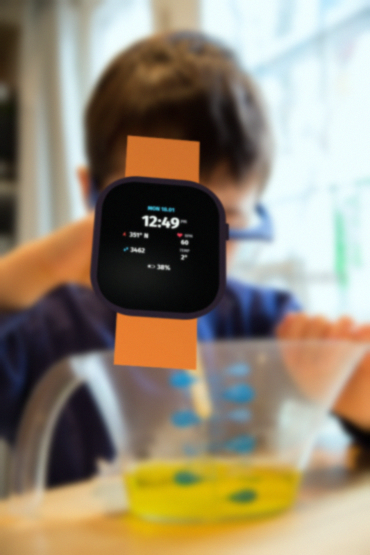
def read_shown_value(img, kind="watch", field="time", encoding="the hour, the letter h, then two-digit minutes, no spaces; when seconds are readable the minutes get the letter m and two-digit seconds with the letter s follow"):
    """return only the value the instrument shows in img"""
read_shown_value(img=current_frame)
12h49
